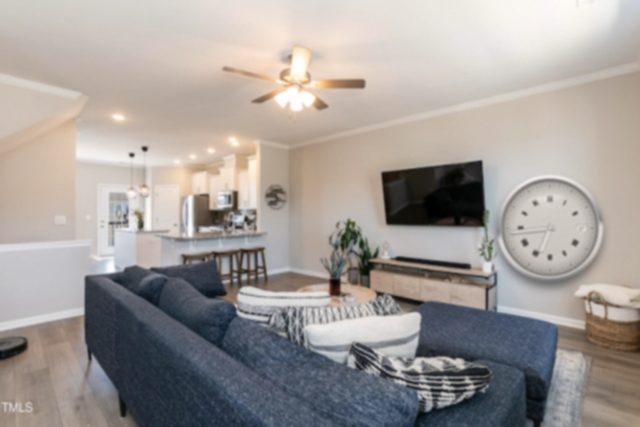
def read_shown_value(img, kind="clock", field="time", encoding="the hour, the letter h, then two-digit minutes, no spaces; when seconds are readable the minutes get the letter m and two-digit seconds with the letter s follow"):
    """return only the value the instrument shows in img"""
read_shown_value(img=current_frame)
6h44
